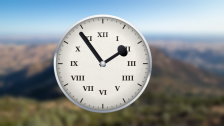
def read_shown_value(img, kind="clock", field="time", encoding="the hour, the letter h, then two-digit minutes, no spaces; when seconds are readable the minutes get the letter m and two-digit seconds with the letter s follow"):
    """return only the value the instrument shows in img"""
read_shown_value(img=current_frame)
1h54
